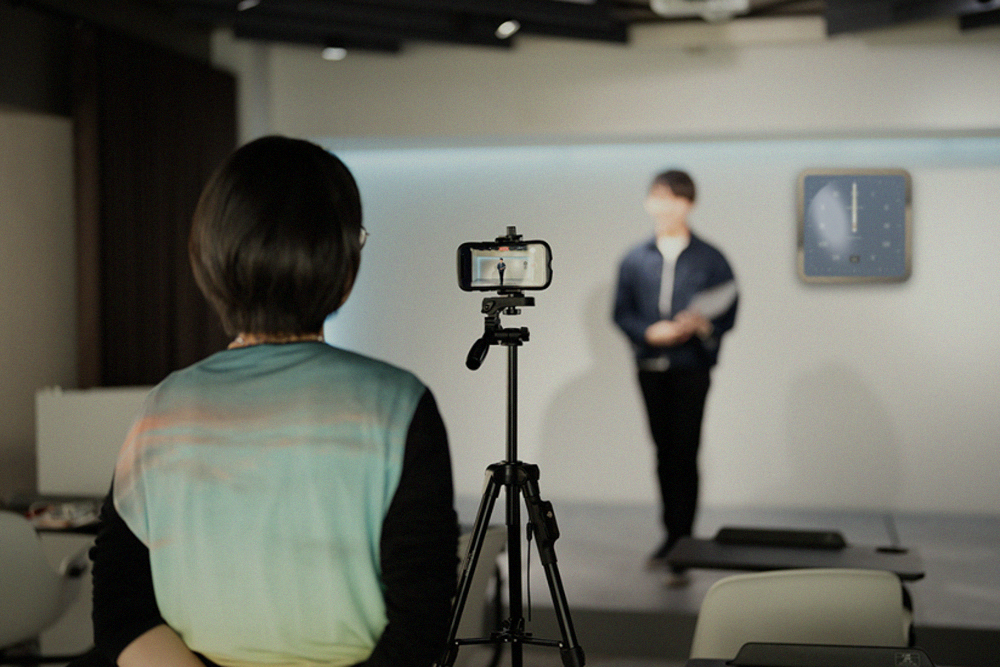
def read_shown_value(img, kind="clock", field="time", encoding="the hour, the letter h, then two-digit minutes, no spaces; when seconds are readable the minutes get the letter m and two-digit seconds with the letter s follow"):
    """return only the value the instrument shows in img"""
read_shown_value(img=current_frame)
12h00
